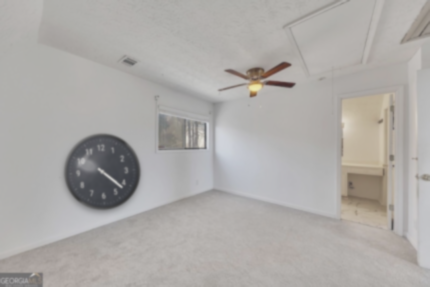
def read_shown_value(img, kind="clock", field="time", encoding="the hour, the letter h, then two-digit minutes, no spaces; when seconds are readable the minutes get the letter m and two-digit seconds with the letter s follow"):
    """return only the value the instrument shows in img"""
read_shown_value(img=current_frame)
4h22
